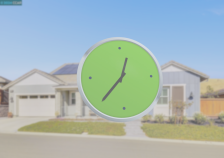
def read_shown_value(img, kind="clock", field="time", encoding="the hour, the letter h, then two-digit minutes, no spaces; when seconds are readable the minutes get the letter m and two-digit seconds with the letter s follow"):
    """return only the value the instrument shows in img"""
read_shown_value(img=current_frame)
12h37
